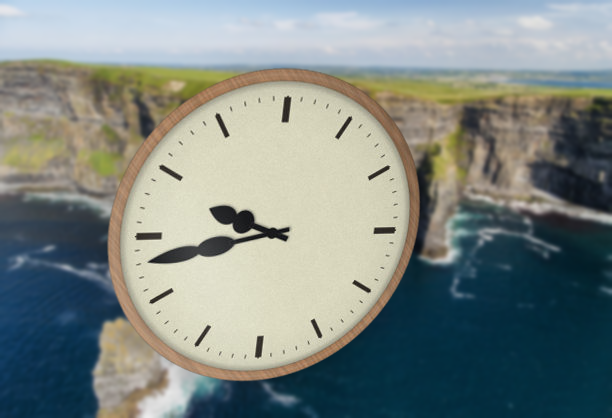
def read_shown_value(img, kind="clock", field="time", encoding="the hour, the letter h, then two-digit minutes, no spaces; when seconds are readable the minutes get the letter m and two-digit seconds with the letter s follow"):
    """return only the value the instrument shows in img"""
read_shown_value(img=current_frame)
9h43
